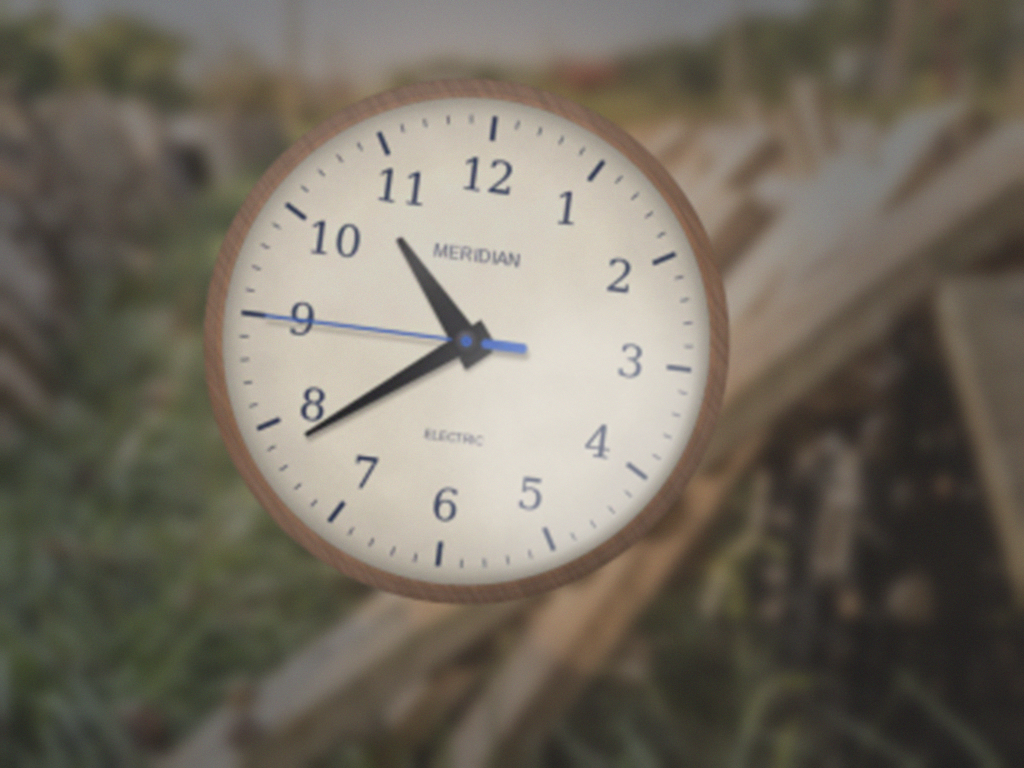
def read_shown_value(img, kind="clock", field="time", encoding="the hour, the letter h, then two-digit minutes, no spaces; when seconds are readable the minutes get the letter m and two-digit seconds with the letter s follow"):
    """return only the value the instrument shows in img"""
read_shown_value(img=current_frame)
10h38m45s
